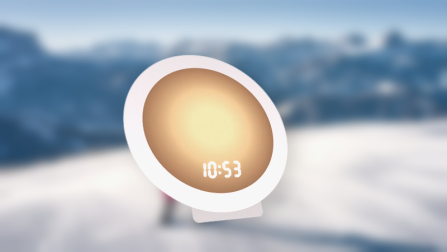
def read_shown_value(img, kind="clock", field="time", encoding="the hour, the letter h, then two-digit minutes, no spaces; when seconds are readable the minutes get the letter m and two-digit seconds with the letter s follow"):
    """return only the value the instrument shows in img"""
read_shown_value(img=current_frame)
10h53
